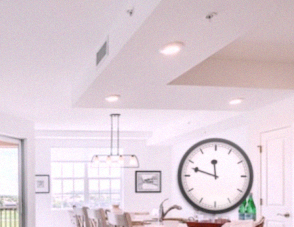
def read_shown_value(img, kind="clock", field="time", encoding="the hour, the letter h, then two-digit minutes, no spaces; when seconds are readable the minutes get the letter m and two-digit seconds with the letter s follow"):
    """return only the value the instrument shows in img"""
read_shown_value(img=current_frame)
11h48
